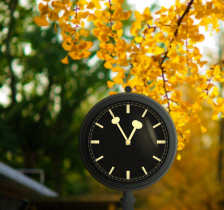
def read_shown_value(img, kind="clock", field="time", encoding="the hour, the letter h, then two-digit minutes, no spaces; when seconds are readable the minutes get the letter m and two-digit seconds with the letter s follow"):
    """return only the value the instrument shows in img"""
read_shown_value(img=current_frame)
12h55
